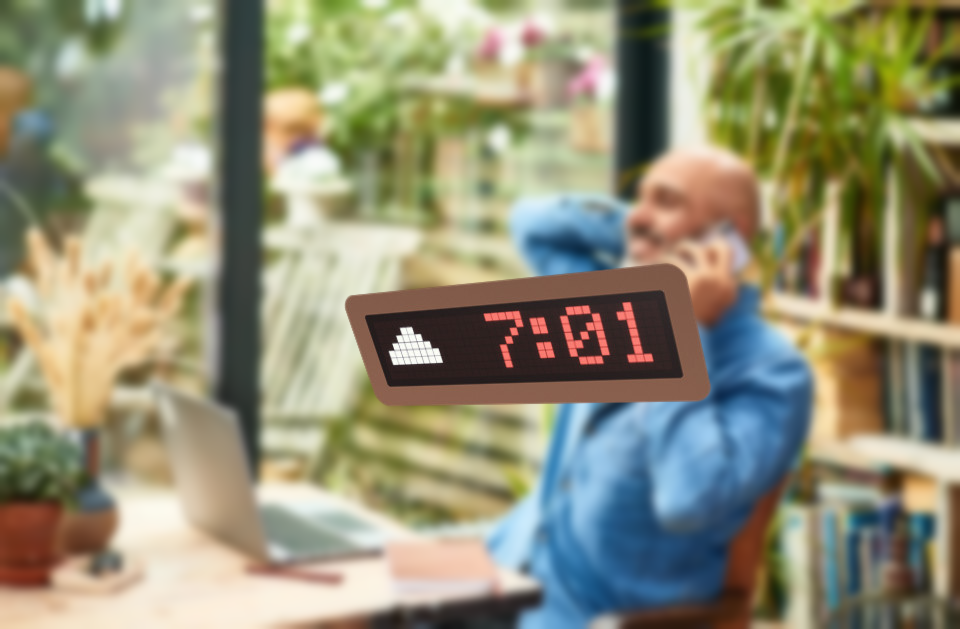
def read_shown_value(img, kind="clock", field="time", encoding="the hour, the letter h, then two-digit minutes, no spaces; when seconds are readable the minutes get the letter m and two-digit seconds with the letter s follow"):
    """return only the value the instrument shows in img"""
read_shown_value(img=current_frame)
7h01
